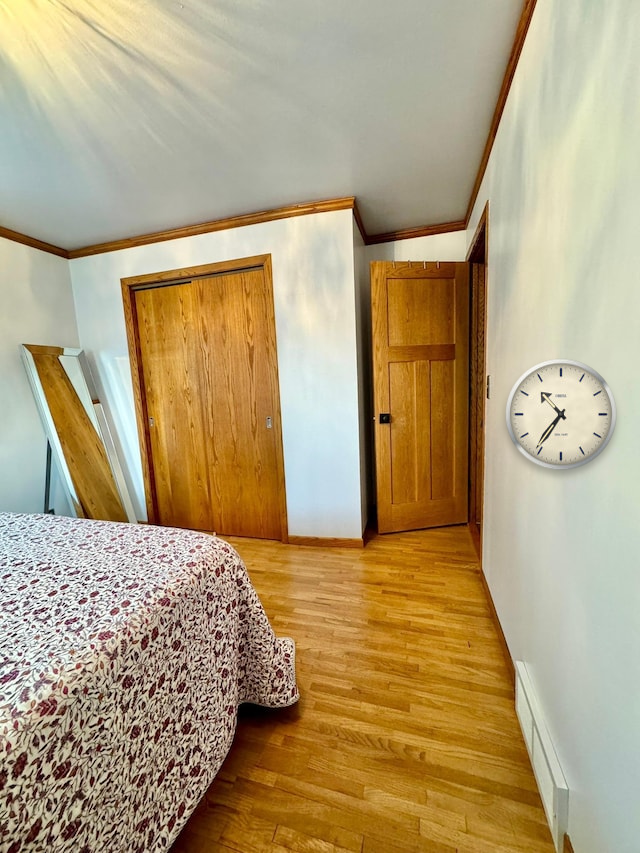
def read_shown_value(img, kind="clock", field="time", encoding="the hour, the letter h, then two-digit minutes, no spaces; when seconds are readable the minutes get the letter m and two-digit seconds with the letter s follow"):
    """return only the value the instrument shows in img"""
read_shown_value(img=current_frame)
10h36
